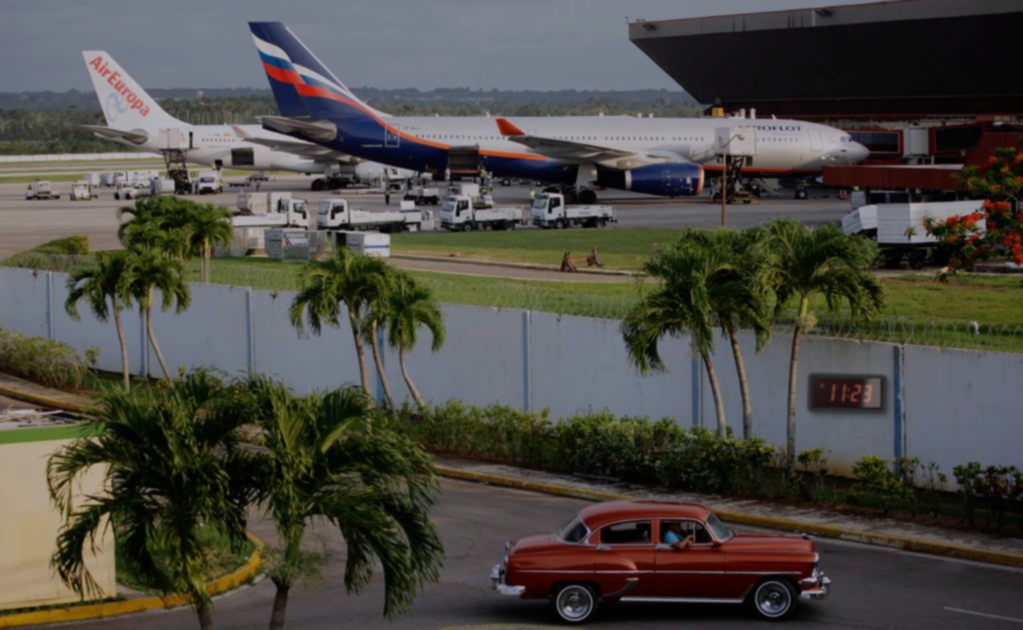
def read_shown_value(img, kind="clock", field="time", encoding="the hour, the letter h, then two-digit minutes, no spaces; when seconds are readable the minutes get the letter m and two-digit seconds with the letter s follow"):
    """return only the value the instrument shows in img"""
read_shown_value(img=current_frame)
11h23
